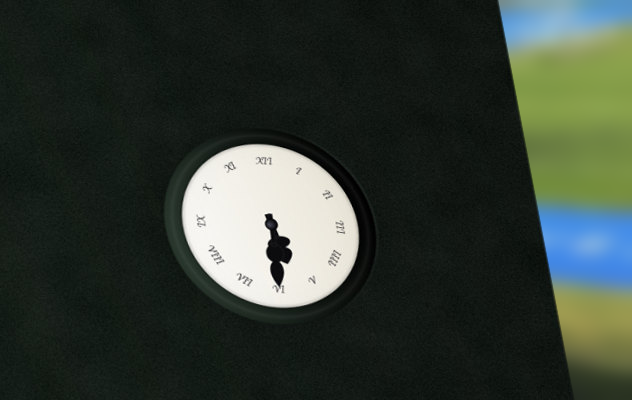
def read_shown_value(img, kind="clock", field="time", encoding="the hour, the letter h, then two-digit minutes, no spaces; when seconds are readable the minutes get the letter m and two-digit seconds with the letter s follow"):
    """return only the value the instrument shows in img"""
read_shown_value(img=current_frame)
5h30
